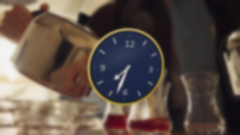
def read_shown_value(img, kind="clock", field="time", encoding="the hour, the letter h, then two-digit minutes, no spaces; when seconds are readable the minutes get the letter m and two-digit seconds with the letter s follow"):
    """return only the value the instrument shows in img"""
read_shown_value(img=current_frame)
7h33
